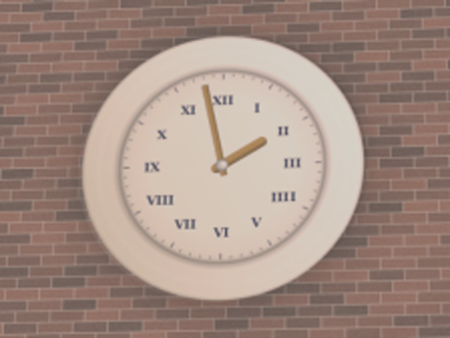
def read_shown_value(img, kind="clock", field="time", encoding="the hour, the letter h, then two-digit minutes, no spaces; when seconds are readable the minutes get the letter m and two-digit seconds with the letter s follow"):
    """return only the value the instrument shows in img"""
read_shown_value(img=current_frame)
1h58
